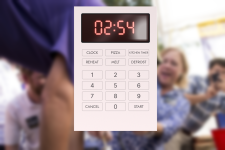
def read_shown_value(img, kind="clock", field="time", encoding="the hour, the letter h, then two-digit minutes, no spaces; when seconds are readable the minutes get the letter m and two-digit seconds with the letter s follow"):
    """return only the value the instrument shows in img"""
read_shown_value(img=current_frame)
2h54
